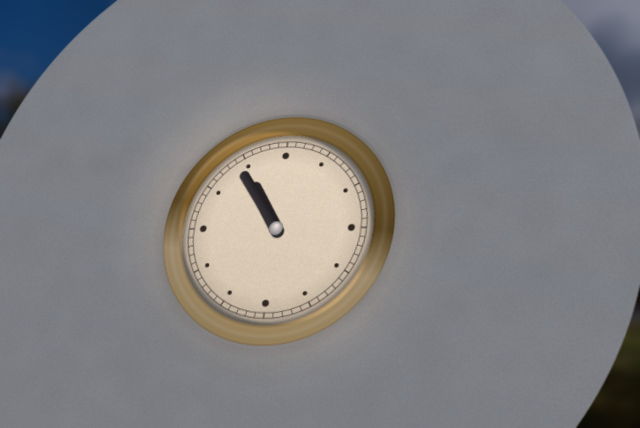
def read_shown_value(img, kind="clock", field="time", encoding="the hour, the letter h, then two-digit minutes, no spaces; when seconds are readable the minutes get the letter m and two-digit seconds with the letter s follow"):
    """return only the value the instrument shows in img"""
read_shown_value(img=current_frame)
10h54
